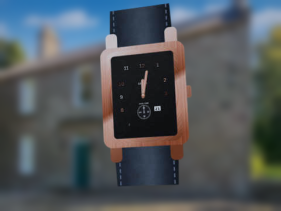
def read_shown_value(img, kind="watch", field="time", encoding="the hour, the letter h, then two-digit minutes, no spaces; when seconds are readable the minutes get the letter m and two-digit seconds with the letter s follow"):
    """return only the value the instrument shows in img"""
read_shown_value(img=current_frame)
12h02
